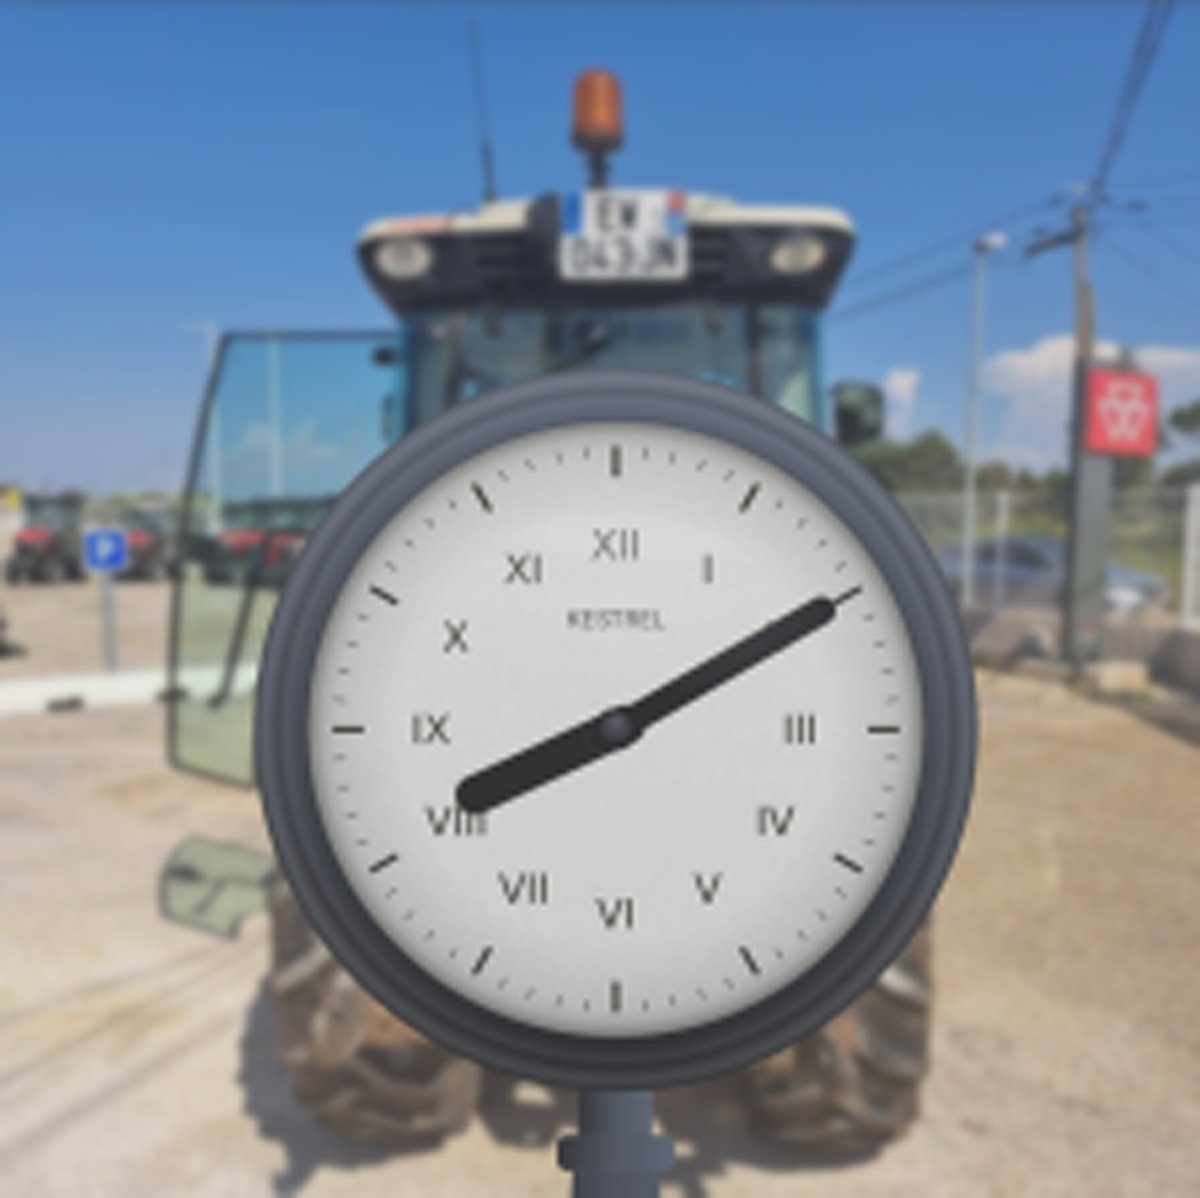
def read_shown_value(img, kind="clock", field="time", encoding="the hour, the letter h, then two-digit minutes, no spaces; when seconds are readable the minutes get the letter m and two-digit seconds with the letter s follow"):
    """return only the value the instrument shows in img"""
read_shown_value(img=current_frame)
8h10
